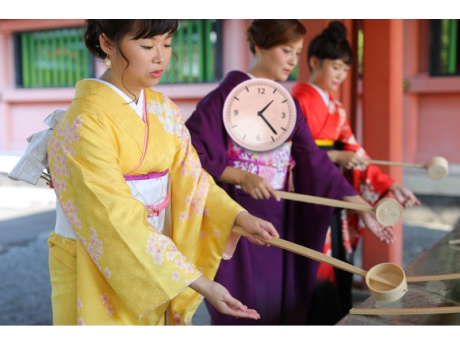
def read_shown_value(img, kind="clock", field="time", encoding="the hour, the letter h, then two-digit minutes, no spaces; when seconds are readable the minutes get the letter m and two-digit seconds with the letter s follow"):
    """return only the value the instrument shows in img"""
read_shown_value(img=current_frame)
1h23
